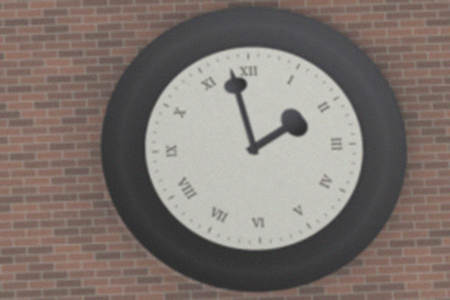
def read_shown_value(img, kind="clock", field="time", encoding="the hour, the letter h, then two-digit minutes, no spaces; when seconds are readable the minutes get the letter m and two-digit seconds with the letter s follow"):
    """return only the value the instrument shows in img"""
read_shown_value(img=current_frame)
1h58
